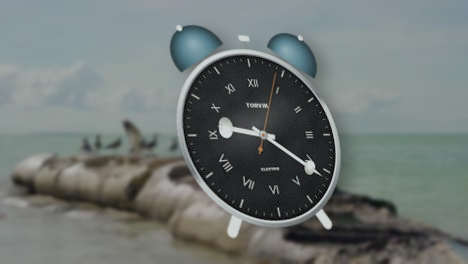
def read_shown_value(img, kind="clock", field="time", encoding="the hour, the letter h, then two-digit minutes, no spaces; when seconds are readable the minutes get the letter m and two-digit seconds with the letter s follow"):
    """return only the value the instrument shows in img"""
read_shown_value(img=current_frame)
9h21m04s
